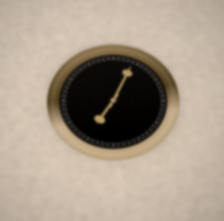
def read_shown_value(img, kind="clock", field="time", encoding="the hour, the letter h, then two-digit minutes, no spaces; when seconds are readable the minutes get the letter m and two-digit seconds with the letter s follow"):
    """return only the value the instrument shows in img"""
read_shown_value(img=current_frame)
7h04
